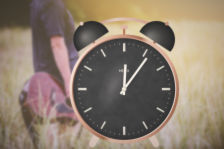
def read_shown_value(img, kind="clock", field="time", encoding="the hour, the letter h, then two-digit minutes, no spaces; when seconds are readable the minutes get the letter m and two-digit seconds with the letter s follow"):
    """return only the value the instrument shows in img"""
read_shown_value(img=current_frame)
12h06
